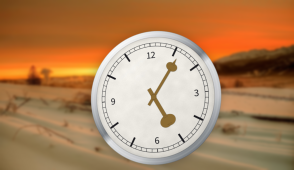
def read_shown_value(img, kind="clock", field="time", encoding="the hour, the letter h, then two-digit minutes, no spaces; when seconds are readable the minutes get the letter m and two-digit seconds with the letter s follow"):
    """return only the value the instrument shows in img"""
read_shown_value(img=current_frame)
5h06
